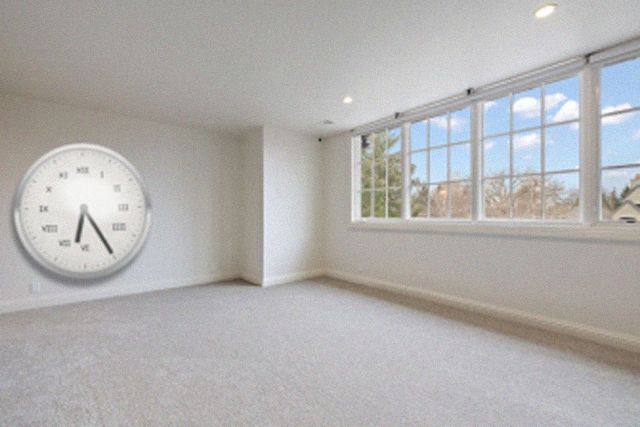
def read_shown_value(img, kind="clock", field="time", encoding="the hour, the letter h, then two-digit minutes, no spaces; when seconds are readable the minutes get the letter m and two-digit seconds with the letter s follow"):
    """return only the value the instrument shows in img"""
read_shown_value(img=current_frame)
6h25
